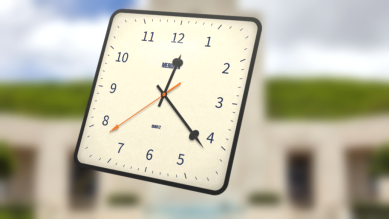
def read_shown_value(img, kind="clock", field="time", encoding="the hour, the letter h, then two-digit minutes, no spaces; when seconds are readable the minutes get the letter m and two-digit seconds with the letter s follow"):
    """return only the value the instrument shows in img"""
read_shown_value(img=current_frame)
12h21m38s
